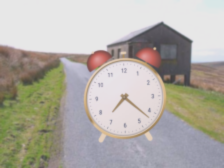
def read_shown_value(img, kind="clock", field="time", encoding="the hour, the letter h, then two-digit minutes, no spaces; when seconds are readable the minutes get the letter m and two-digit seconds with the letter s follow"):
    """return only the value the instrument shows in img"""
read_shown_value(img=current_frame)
7h22
